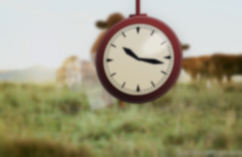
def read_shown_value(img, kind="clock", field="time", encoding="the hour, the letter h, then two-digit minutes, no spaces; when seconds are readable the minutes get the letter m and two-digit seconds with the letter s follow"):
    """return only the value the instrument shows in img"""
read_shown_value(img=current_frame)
10h17
